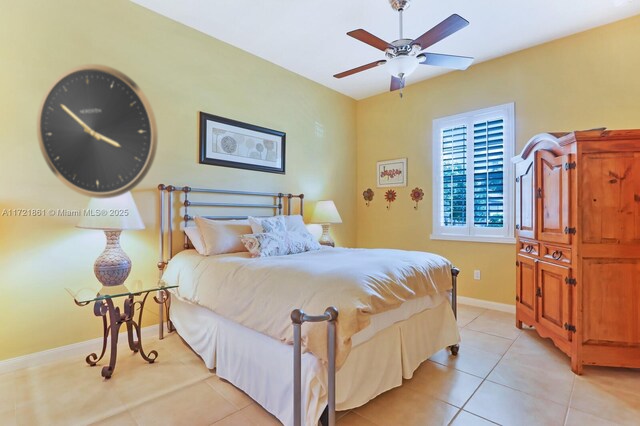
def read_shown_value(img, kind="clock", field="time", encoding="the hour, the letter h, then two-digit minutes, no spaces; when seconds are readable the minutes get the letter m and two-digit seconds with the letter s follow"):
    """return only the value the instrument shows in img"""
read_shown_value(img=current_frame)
3h52
